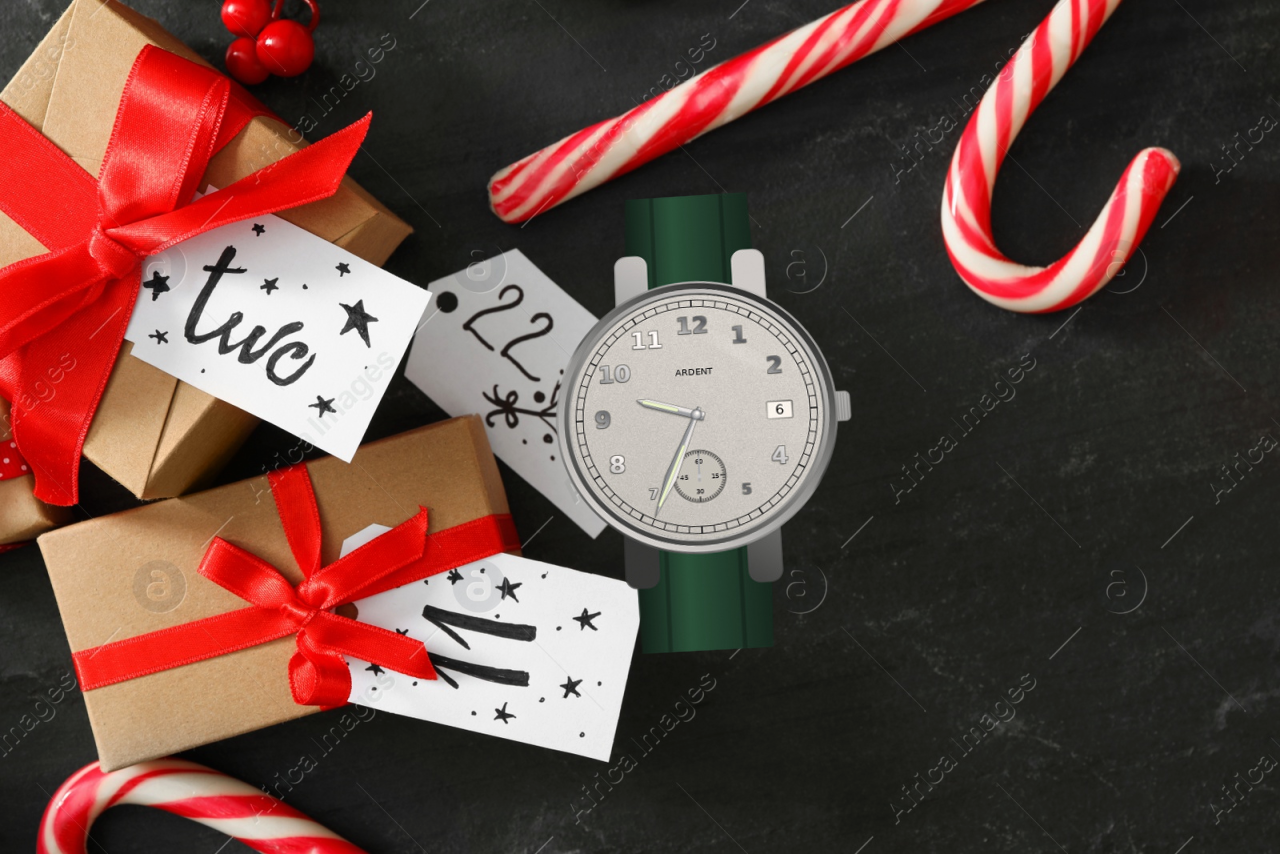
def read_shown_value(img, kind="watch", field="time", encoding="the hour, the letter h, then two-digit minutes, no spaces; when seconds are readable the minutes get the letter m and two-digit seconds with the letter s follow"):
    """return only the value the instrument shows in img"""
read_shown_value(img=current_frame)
9h34
